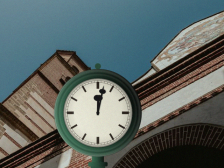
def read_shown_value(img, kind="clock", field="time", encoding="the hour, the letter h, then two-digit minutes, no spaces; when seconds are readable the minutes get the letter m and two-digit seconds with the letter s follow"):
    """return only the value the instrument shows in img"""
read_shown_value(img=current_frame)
12h02
